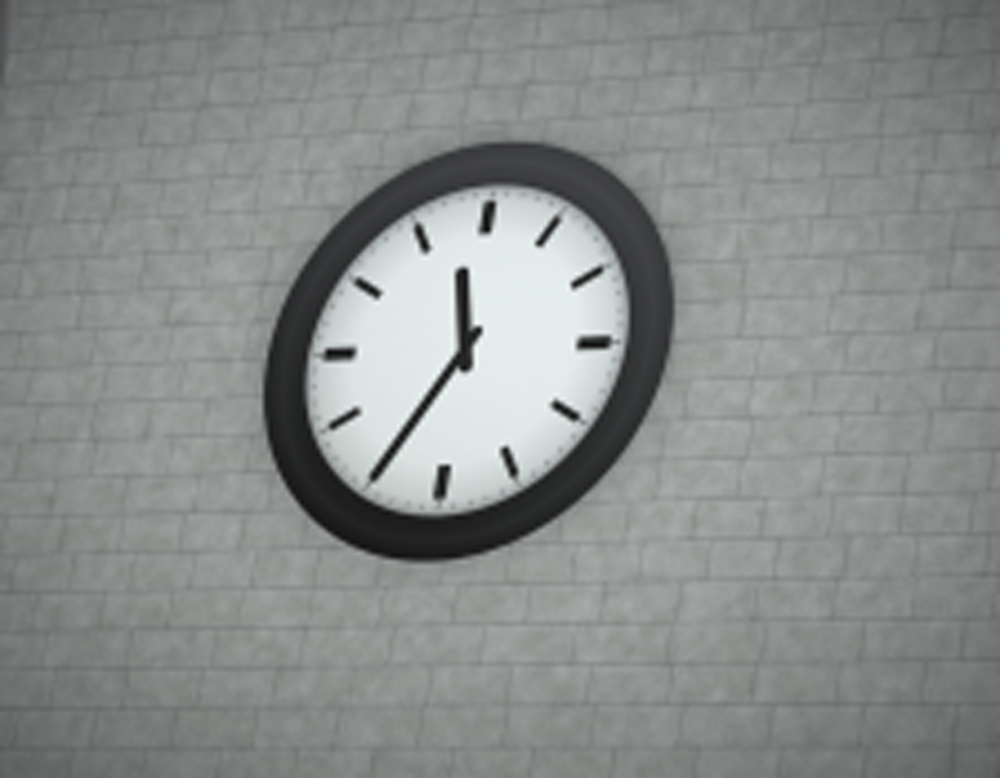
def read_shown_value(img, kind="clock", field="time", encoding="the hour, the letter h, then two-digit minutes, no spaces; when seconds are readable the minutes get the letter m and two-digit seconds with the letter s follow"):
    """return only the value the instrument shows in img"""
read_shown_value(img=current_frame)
11h35
